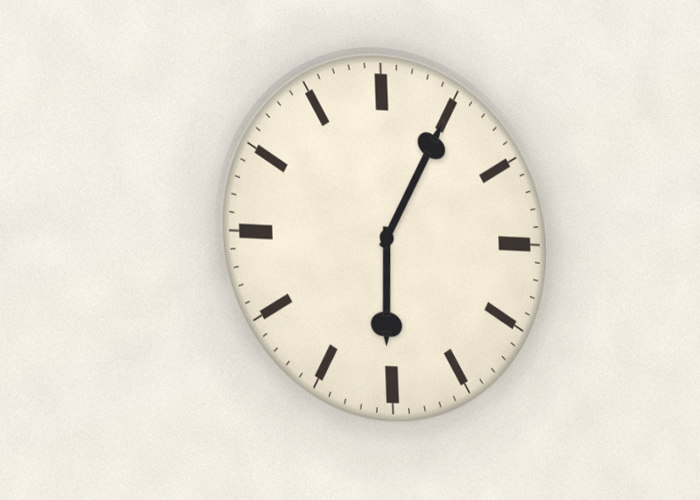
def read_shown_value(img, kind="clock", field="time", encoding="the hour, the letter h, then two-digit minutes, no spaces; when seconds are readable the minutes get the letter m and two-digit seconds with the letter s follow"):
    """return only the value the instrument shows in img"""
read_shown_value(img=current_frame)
6h05
